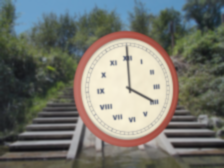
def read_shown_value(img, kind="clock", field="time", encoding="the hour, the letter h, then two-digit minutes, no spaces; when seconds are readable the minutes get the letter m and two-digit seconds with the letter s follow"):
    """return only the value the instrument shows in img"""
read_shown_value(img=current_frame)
4h00
